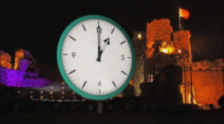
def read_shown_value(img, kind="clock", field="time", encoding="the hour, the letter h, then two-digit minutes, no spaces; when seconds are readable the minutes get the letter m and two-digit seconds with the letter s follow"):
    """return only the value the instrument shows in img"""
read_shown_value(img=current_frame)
1h00
